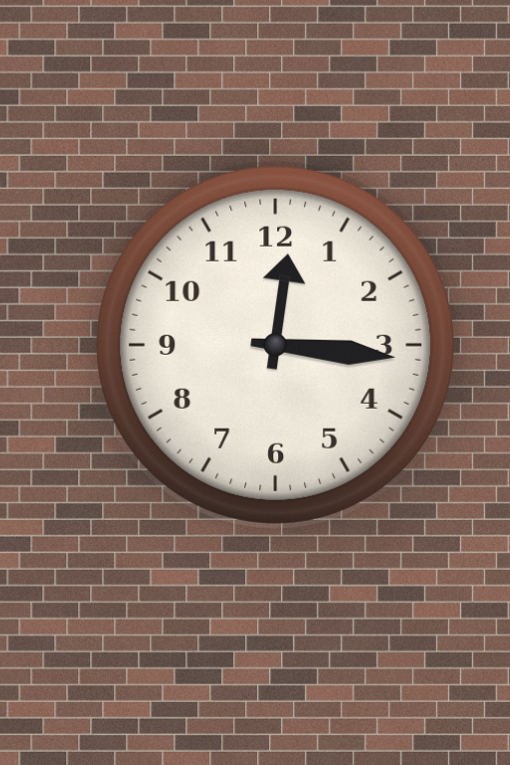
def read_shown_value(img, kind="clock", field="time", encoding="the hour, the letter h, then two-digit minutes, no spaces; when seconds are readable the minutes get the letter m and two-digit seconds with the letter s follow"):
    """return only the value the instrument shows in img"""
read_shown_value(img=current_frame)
12h16
